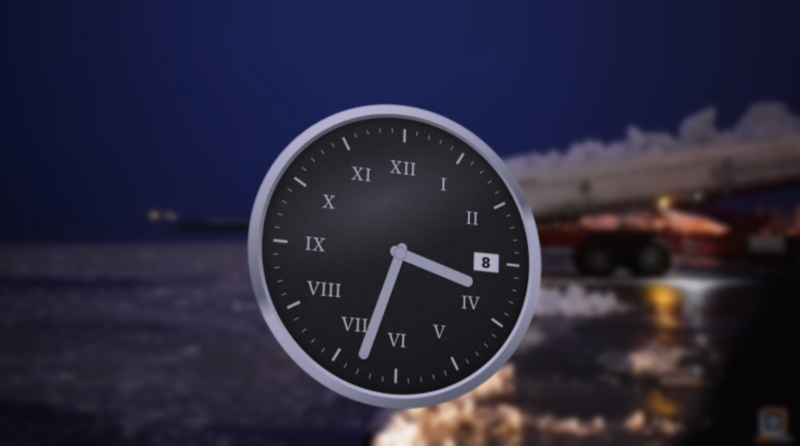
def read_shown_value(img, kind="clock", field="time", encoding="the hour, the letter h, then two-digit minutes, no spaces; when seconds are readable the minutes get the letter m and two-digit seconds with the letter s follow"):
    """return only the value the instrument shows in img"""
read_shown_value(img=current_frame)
3h33
